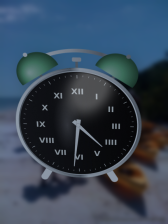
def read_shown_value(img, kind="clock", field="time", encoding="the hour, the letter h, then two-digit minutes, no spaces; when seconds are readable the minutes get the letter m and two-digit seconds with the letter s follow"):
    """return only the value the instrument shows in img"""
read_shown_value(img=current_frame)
4h31
